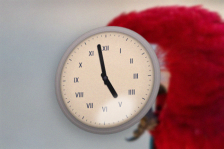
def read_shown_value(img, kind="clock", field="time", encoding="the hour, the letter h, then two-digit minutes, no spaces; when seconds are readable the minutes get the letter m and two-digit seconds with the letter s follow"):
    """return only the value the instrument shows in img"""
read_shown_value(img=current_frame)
4h58
